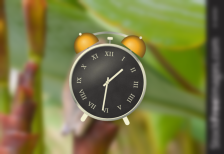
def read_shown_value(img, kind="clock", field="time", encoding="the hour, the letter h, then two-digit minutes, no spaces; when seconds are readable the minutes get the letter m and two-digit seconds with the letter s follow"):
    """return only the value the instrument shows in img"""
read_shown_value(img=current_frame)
1h31
